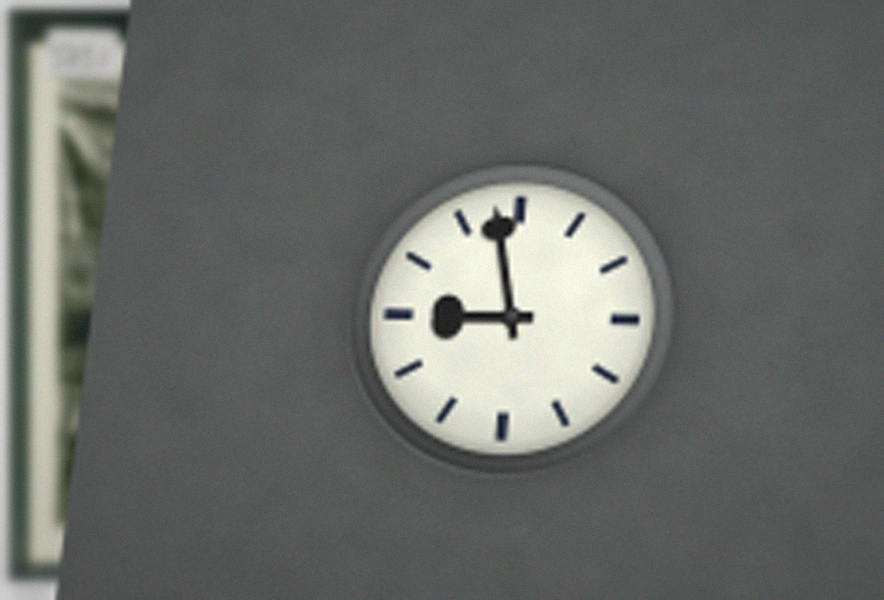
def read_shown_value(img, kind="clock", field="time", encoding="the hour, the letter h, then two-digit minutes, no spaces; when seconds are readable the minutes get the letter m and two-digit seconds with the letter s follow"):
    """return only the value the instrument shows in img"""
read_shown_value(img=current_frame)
8h58
